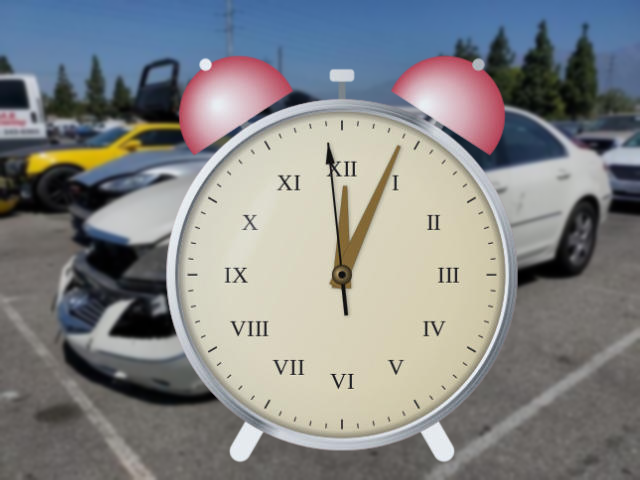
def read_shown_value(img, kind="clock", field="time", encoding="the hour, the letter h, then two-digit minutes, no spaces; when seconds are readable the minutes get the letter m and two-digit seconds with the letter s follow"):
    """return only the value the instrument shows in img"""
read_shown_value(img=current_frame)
12h03m59s
